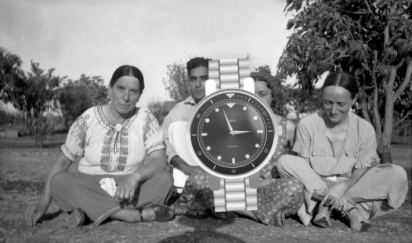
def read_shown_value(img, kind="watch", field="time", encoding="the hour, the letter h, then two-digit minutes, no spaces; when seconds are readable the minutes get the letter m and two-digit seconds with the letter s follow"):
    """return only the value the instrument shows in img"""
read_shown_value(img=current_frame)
2h57
